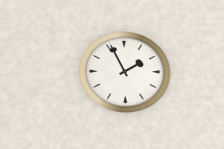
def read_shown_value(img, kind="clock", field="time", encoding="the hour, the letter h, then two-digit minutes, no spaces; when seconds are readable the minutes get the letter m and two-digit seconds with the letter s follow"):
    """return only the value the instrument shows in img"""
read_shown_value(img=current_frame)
1h56
